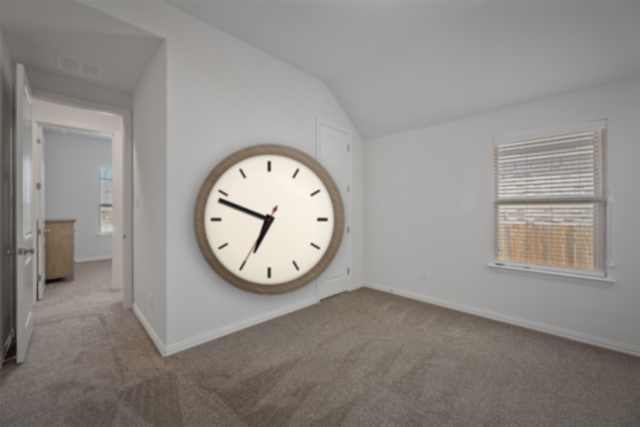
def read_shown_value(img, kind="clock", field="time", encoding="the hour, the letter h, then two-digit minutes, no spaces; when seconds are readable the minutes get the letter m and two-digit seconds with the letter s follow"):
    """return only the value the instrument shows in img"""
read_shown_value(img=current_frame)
6h48m35s
